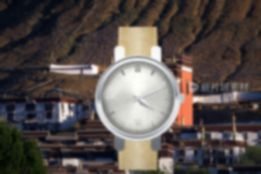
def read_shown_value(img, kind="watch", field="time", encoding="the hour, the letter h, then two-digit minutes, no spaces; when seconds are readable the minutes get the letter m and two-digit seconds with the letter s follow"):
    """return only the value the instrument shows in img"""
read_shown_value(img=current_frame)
4h11
